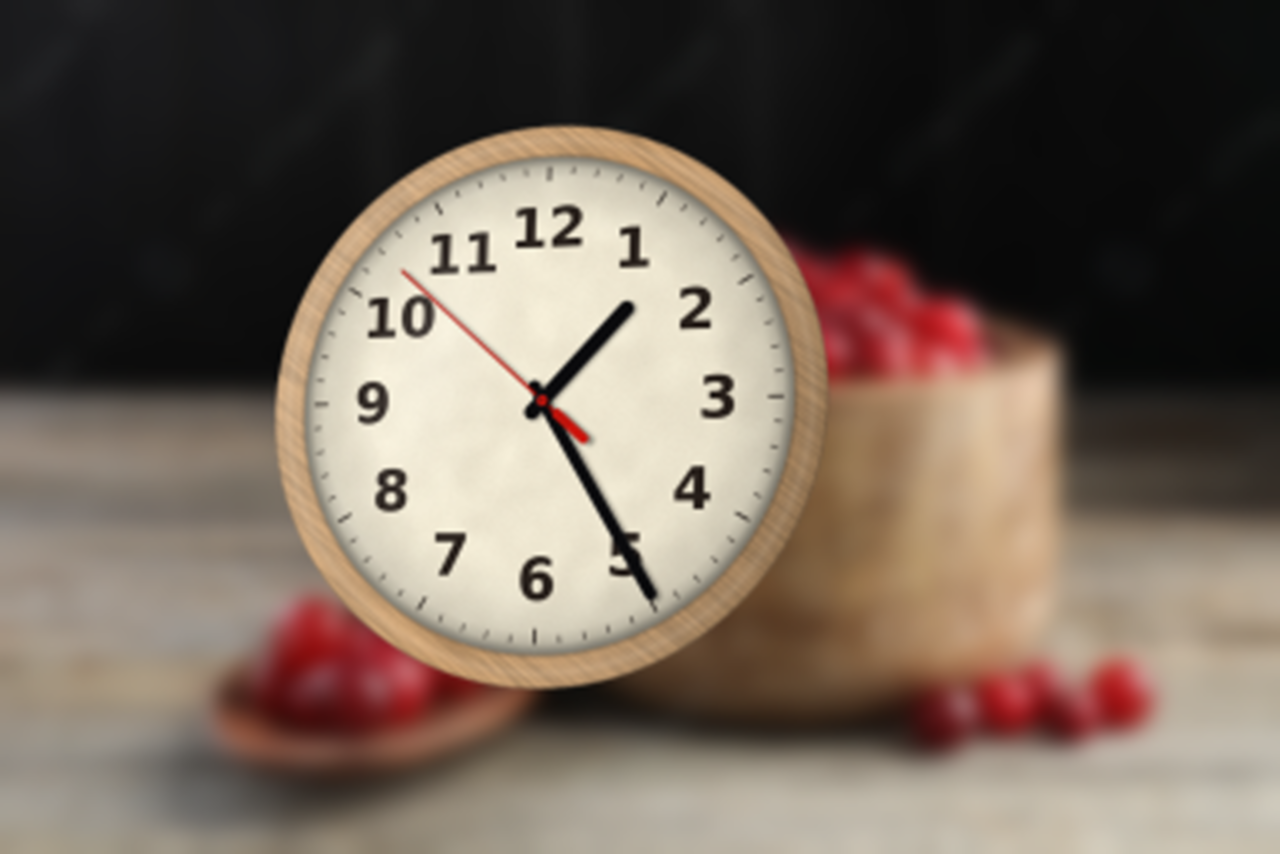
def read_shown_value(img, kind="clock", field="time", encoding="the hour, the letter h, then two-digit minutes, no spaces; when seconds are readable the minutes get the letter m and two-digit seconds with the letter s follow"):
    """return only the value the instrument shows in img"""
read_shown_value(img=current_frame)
1h24m52s
